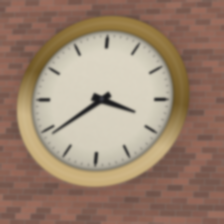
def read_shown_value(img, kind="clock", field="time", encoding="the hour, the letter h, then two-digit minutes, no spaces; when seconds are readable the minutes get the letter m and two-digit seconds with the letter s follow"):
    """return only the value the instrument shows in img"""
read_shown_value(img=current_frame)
3h39
